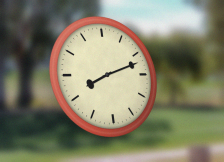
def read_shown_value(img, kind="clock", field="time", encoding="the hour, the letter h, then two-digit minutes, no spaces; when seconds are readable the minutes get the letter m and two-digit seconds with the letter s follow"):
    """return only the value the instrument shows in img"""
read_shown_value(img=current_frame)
8h12
